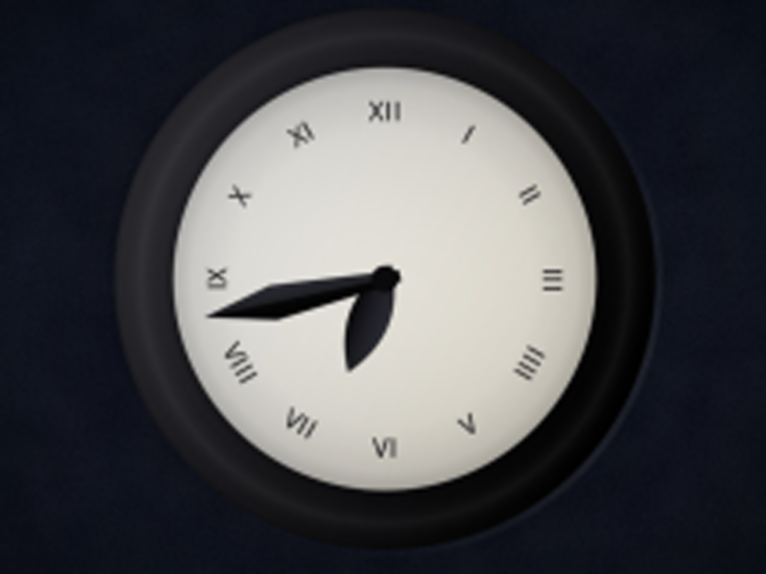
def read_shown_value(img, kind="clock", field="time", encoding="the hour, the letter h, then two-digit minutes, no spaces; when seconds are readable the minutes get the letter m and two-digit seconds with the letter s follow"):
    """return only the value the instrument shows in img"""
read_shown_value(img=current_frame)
6h43
